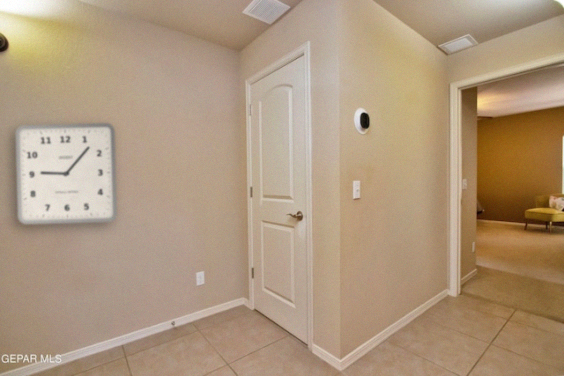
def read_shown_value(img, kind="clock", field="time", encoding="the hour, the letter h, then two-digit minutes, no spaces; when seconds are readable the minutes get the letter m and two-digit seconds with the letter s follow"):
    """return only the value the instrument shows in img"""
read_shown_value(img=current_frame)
9h07
